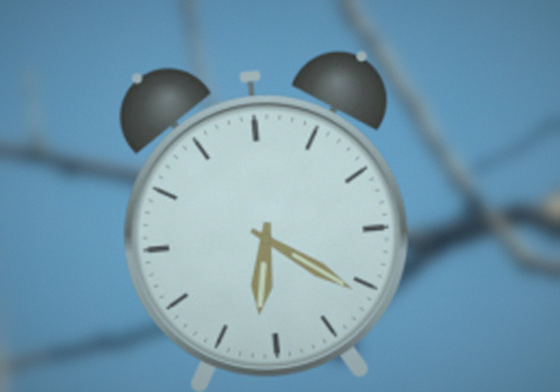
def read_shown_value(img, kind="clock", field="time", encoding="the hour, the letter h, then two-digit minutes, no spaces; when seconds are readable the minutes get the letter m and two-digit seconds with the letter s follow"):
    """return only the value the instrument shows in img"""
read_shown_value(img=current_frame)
6h21
